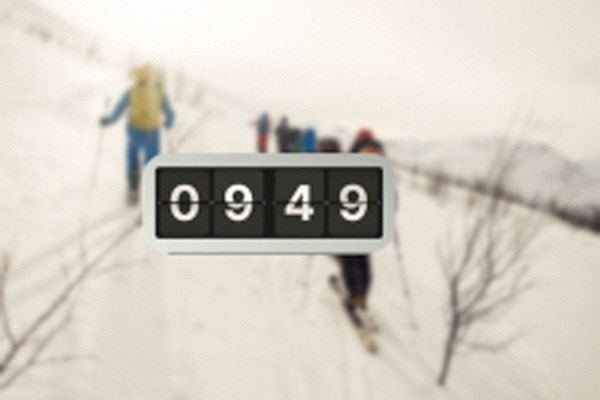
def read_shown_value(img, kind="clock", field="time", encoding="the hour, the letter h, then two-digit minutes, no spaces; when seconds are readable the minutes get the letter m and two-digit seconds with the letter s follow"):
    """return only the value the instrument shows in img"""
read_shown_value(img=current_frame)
9h49
